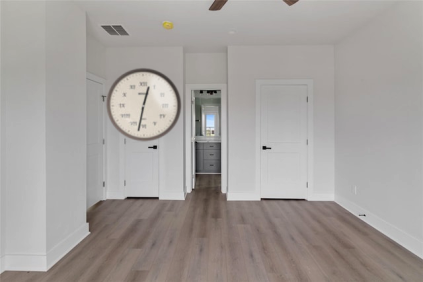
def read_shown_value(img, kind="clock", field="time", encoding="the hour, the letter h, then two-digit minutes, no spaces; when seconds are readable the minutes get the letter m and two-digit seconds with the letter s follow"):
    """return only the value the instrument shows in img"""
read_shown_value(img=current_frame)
12h32
